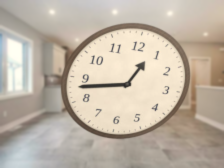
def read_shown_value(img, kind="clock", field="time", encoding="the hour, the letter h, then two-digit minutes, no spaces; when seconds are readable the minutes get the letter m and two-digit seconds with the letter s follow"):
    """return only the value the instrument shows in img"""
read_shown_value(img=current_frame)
12h43
